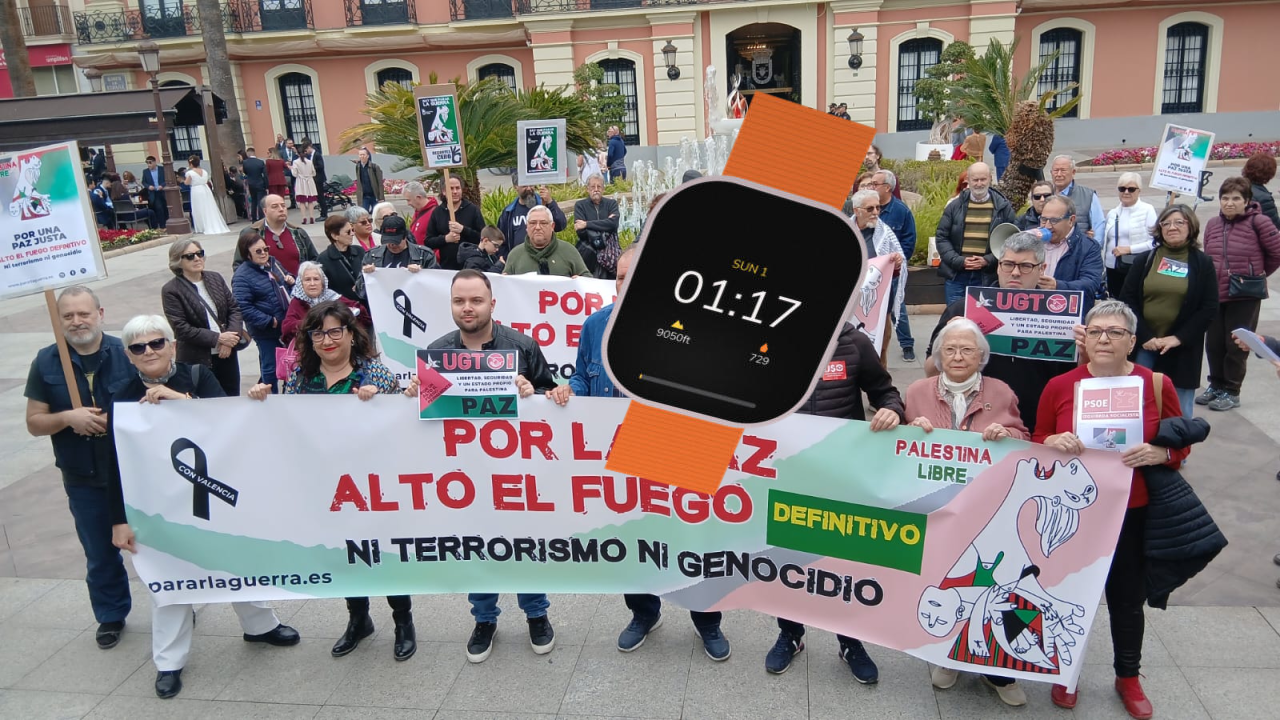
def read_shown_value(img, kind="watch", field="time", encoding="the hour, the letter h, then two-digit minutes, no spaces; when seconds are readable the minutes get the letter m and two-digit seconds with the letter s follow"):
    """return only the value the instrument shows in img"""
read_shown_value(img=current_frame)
1h17
